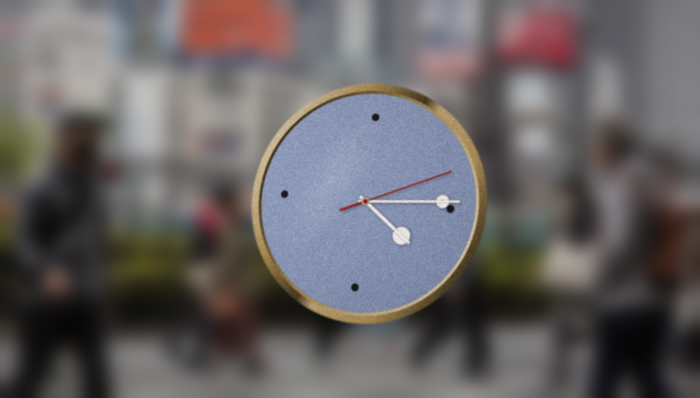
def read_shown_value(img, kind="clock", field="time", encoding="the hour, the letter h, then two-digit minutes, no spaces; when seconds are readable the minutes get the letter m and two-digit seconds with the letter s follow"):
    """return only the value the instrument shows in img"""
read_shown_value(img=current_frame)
4h14m11s
